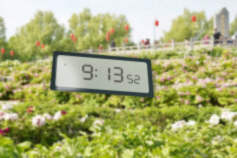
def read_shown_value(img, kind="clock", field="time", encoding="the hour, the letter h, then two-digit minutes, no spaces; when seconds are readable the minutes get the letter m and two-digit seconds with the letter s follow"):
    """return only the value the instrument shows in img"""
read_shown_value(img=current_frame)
9h13m52s
